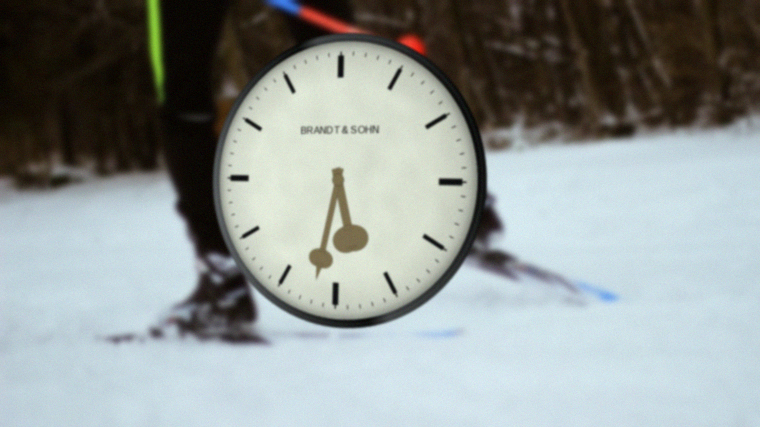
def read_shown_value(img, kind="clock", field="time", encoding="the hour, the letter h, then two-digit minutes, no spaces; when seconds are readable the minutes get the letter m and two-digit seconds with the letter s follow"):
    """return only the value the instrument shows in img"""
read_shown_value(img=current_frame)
5h32
